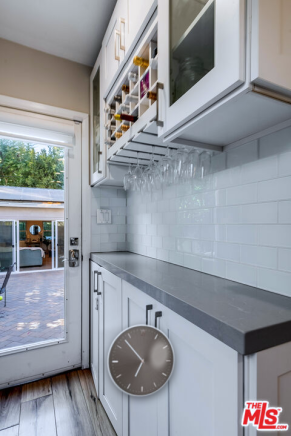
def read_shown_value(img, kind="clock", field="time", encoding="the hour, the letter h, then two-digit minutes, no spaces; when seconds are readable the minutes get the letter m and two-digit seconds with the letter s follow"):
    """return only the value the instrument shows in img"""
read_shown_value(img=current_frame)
6h53
